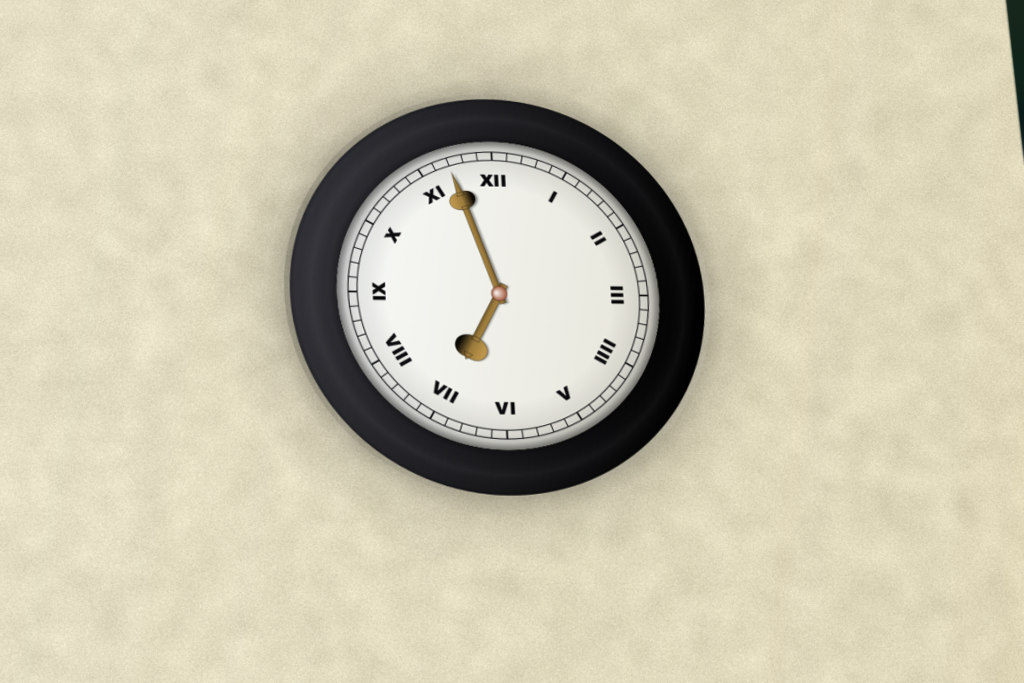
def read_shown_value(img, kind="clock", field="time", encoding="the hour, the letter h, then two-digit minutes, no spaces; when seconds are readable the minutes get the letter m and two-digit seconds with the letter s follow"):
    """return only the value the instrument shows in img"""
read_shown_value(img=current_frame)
6h57
